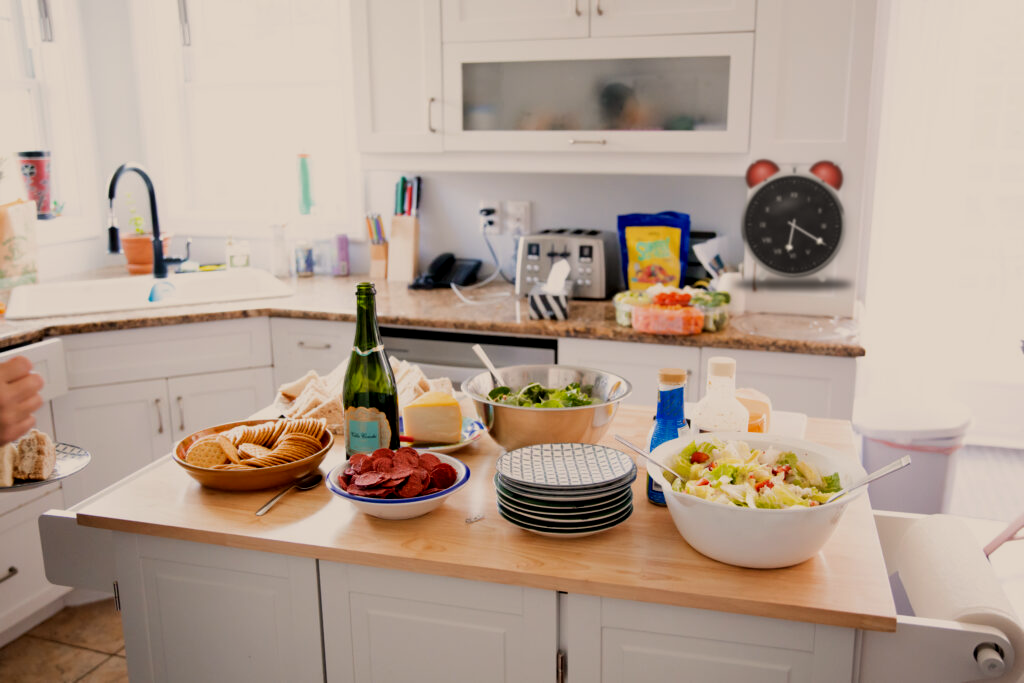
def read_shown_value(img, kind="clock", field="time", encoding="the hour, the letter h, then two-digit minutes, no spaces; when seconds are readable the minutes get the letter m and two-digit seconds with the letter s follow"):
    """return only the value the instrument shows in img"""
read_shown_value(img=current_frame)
6h20
